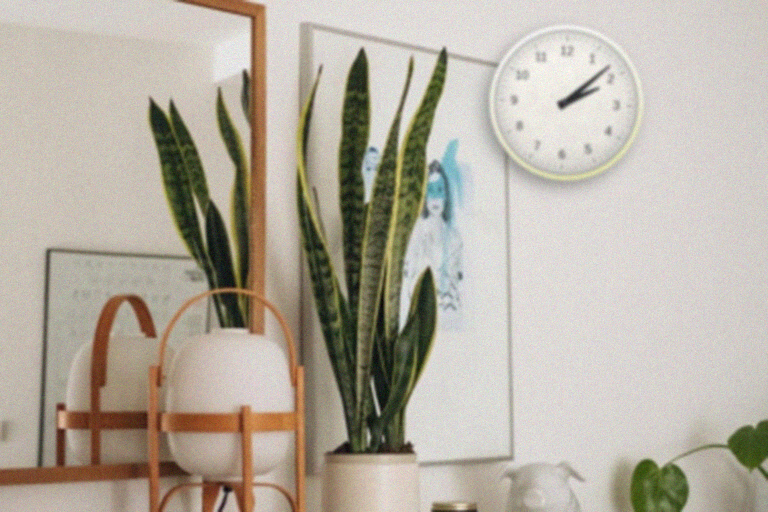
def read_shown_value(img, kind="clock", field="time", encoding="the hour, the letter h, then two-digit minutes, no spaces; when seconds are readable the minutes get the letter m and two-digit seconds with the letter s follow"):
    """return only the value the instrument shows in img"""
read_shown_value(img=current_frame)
2h08
